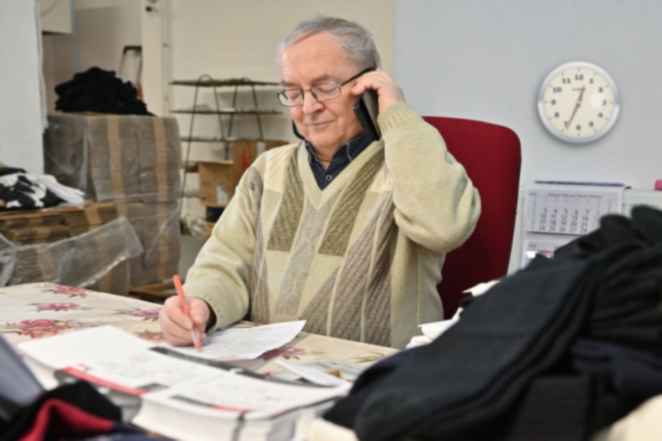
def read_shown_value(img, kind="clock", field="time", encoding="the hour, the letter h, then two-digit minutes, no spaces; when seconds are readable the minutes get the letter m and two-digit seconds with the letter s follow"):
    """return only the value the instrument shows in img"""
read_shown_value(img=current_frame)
12h34
